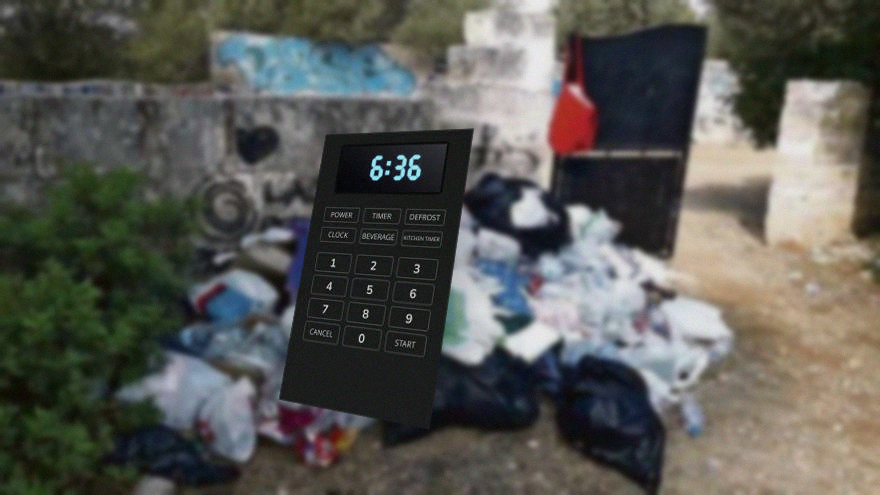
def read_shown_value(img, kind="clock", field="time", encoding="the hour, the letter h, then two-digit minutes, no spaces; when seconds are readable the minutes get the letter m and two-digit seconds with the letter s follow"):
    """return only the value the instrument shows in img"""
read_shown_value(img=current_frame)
6h36
